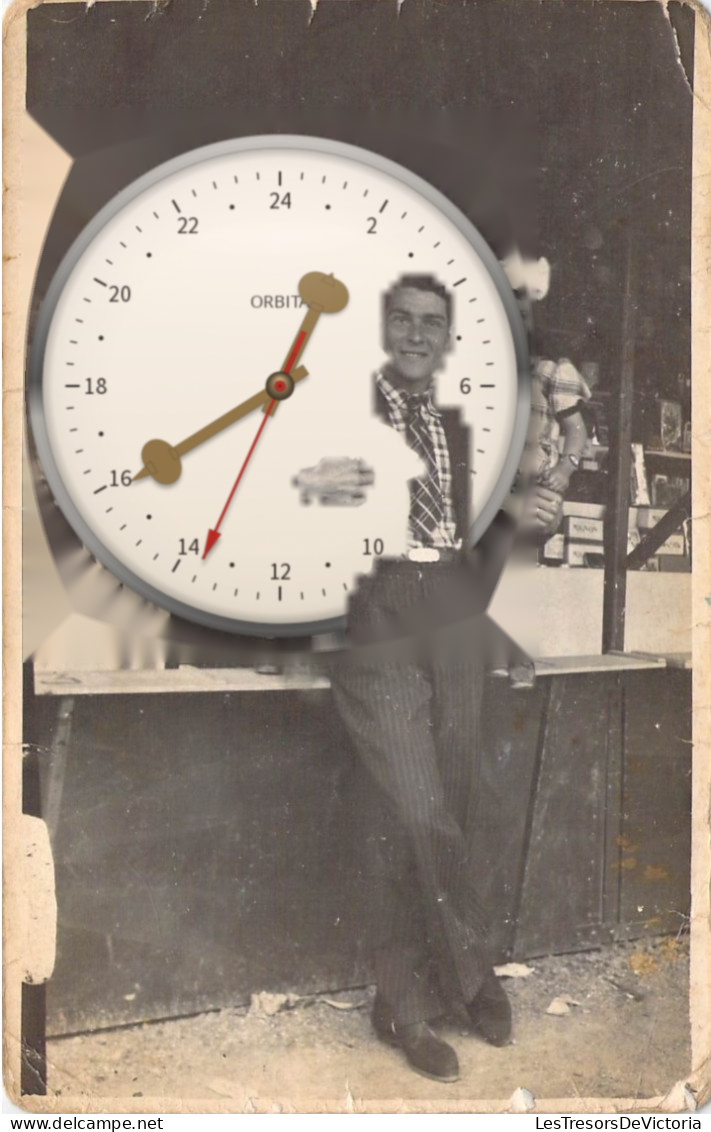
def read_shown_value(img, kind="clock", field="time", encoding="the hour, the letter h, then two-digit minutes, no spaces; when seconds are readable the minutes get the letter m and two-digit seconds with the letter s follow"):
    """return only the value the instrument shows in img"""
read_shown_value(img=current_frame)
1h39m34s
